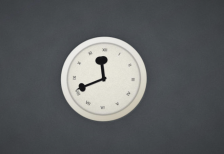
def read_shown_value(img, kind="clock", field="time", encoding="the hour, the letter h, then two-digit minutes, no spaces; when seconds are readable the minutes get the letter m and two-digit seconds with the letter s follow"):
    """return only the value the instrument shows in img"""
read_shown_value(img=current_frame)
11h41
